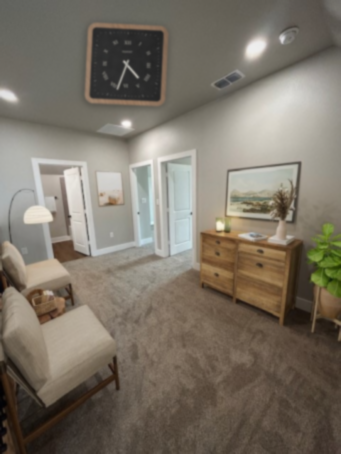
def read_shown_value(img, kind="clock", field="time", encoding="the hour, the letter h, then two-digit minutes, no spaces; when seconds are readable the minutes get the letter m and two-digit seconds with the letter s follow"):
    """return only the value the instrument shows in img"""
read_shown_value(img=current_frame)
4h33
